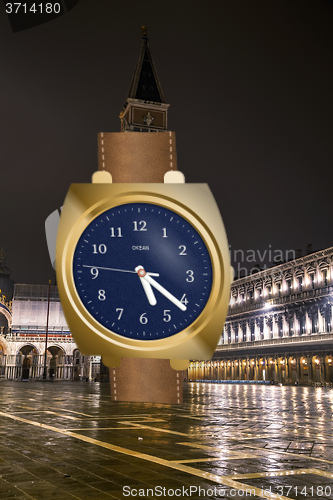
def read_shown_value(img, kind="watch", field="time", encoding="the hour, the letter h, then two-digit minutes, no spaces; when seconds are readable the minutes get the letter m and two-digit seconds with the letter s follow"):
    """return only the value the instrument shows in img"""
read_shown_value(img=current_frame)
5h21m46s
